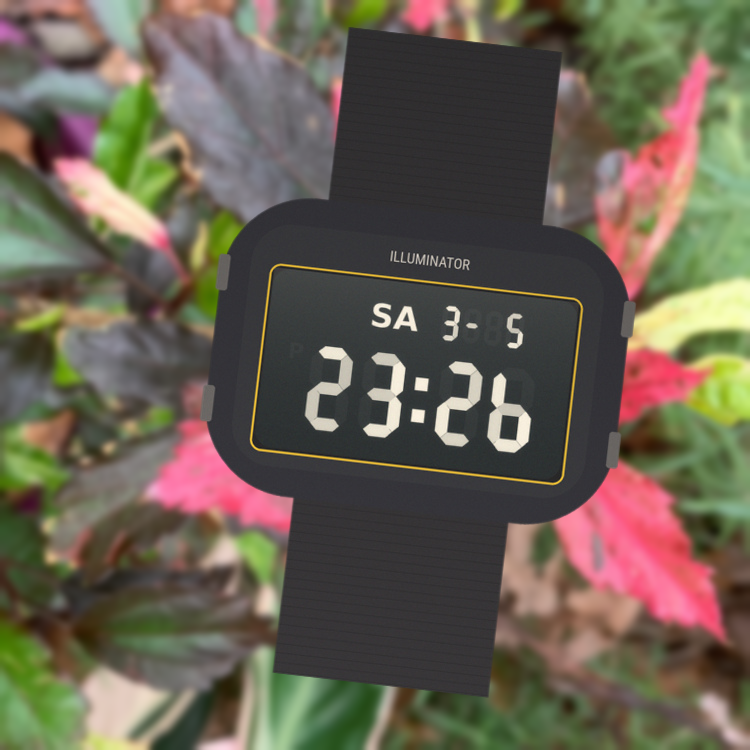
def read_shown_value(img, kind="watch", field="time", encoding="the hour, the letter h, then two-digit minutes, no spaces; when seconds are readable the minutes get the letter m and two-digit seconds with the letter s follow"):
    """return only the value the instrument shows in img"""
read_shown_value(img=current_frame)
23h26
